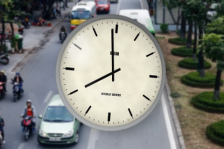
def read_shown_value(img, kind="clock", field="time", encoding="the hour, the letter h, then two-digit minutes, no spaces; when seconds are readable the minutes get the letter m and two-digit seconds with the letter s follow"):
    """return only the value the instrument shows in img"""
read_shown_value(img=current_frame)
7h59
